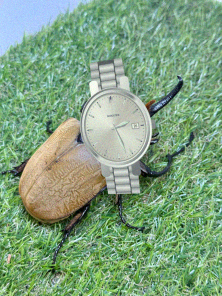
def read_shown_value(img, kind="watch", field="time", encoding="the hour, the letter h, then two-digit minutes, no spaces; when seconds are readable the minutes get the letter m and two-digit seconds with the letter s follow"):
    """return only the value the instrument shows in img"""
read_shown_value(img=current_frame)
2h27
